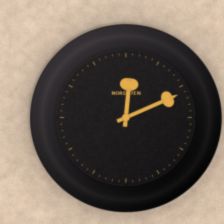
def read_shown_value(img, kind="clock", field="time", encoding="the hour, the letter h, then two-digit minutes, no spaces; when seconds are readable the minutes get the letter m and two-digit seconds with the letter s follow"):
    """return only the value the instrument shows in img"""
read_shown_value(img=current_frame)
12h11
